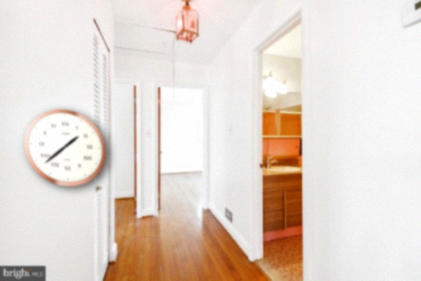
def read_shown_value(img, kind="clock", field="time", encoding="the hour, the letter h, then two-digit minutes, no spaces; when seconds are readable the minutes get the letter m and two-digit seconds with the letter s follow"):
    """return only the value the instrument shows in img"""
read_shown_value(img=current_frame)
1h38
